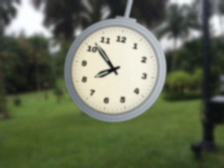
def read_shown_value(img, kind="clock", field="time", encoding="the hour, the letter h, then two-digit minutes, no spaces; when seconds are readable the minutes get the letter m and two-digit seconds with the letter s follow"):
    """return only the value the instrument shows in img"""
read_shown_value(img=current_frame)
7h52
